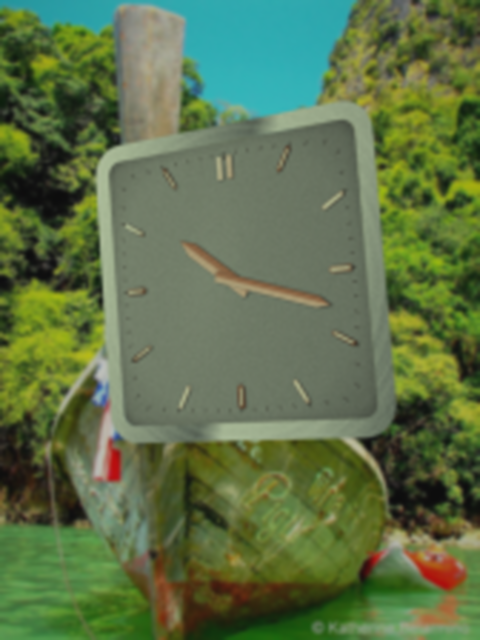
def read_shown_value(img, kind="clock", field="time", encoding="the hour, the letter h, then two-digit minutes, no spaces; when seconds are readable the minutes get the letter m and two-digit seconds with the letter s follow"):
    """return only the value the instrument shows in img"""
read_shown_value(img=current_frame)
10h18
